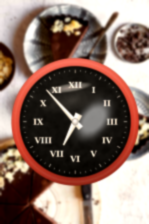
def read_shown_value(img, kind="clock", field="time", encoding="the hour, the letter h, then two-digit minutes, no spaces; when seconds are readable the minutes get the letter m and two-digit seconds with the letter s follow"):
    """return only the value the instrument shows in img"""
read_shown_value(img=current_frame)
6h53
